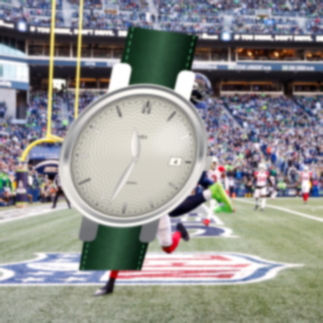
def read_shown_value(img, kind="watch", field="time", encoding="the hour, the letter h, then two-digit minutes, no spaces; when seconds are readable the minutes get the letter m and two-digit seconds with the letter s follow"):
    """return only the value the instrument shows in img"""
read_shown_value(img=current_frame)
11h33
